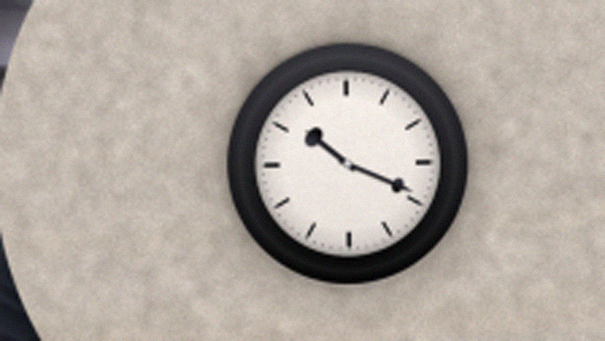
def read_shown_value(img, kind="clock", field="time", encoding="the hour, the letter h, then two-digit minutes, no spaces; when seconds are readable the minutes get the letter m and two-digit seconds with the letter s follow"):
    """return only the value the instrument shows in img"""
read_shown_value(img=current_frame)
10h19
